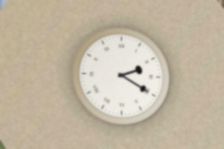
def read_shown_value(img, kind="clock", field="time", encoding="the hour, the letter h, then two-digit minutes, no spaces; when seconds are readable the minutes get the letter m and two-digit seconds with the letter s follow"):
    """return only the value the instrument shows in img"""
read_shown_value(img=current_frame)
2h20
